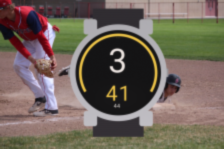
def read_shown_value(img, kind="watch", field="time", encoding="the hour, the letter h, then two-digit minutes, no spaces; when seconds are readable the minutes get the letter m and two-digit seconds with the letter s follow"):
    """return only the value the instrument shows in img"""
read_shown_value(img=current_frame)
3h41
